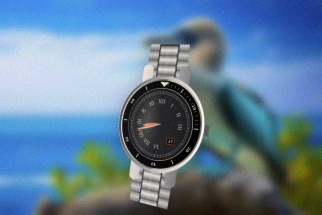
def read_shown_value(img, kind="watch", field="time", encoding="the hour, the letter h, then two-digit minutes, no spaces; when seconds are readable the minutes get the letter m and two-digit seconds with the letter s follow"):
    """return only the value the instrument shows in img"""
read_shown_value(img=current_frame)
8h42
